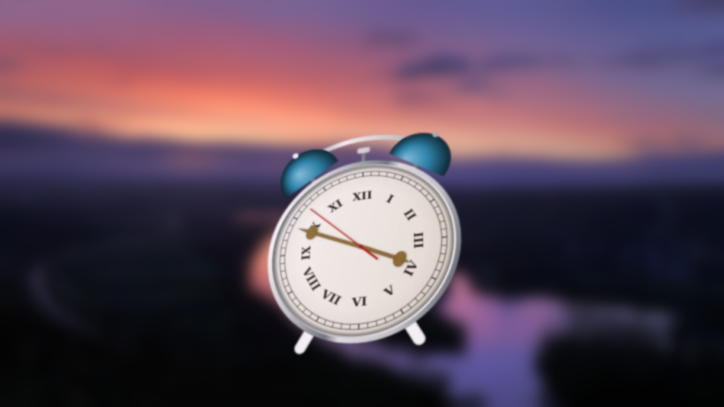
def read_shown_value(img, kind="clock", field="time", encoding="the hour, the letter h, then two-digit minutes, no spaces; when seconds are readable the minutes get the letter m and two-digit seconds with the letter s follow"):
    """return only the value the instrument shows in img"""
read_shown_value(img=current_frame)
3h48m52s
